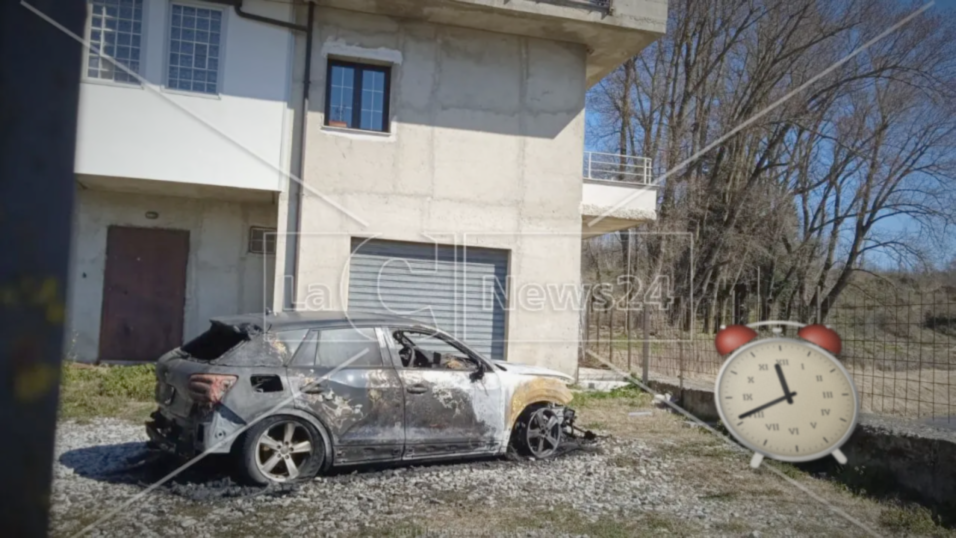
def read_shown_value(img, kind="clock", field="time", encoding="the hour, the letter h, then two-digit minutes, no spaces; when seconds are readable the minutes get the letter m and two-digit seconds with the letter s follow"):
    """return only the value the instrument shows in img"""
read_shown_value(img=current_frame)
11h41
